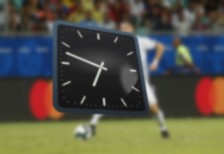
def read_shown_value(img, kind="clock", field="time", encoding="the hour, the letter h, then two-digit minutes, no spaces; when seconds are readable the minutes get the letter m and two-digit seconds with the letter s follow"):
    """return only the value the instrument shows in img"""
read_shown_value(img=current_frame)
6h48
